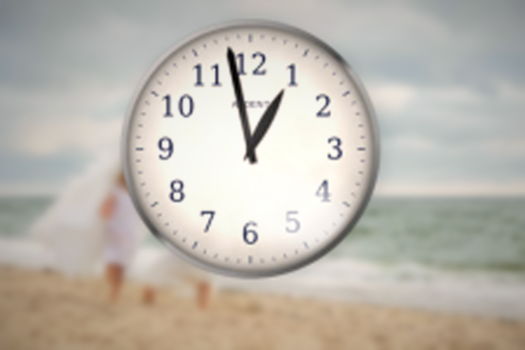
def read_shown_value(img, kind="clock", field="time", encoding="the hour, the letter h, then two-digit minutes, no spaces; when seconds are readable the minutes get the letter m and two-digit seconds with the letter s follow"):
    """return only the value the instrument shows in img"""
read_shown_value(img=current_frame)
12h58
